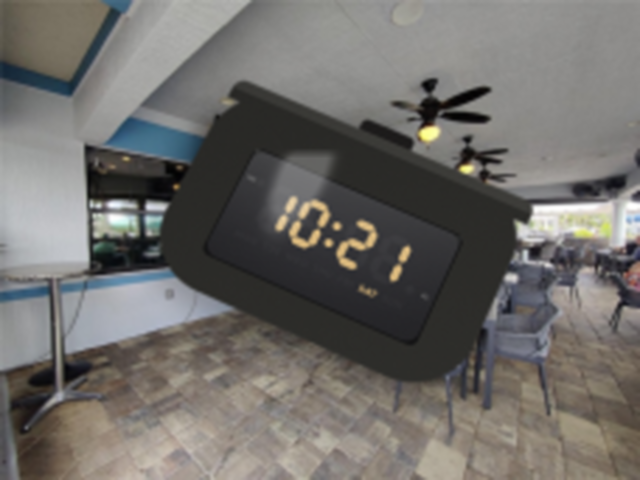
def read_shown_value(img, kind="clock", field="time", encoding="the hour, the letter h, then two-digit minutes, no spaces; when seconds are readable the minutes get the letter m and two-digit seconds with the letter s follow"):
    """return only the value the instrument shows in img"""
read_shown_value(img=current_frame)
10h21
